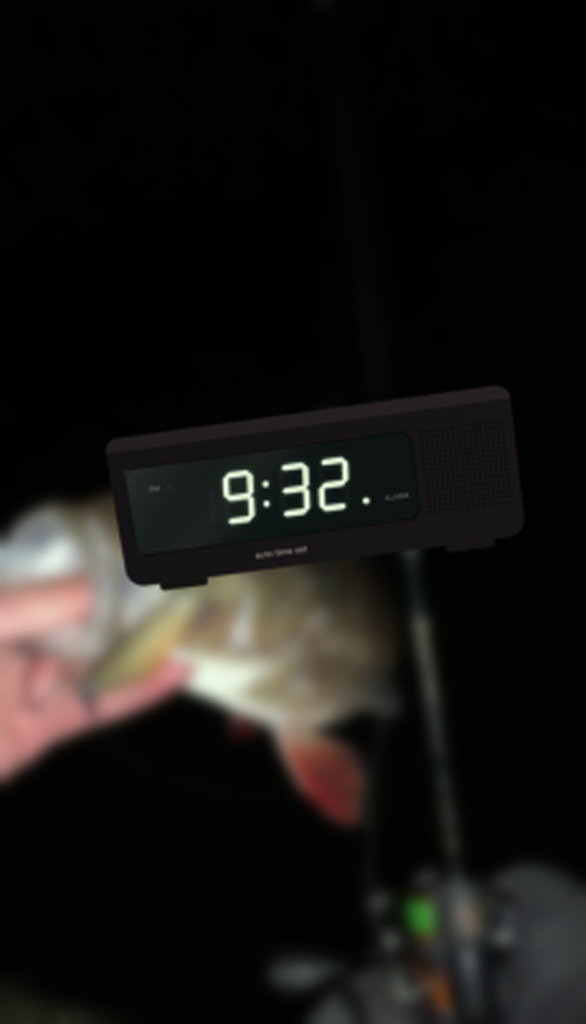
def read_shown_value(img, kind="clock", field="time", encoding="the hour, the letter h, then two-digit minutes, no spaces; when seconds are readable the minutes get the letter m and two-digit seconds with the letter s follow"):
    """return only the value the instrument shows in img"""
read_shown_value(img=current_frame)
9h32
